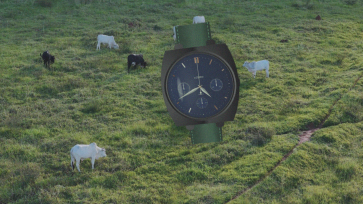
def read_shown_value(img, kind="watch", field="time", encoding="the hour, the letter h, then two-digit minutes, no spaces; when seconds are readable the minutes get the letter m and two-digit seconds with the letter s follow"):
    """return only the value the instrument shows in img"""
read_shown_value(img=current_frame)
4h41
